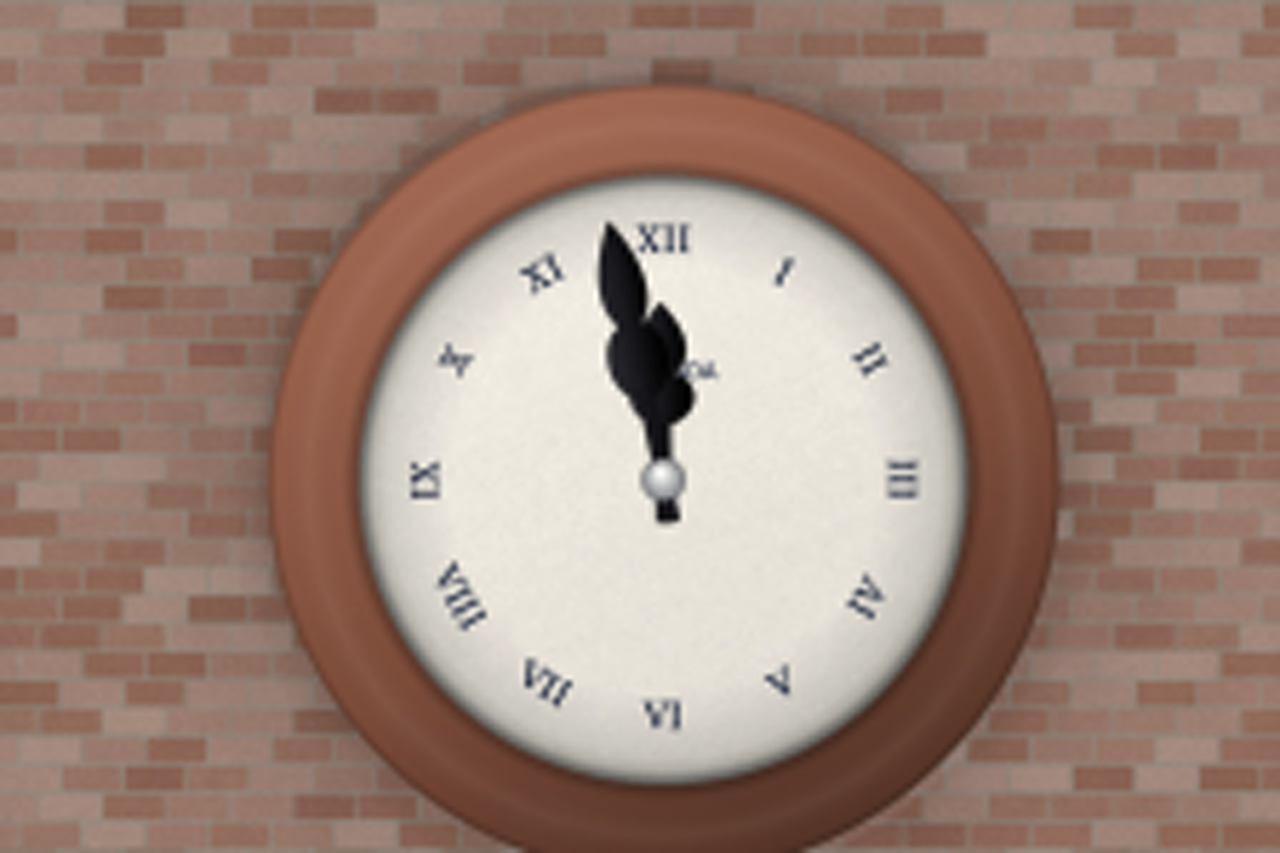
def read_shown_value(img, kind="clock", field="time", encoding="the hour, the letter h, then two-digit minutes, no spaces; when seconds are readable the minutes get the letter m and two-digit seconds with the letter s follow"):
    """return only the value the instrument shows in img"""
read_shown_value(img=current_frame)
11h58
